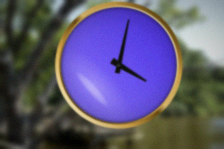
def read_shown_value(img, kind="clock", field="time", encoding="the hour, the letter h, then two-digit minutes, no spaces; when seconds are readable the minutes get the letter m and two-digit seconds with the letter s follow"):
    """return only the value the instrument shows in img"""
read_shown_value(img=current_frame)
4h02
